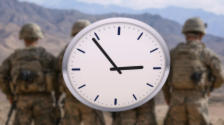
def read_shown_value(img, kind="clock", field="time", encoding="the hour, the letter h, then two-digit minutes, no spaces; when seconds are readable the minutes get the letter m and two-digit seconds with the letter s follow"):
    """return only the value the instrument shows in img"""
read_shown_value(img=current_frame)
2h54
